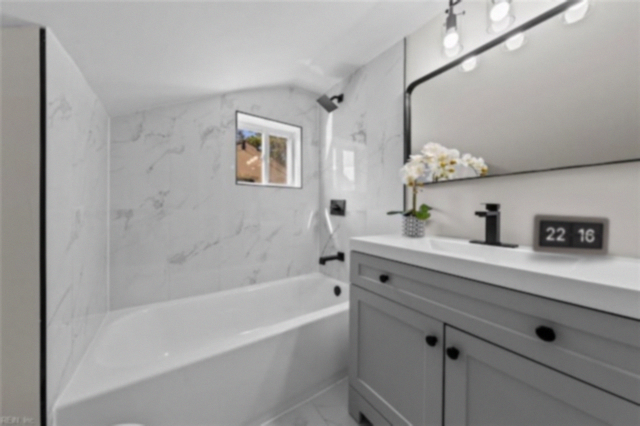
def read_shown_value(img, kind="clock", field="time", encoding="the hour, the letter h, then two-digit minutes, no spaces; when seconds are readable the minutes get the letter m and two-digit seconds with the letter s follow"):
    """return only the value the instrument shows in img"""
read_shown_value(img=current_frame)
22h16
